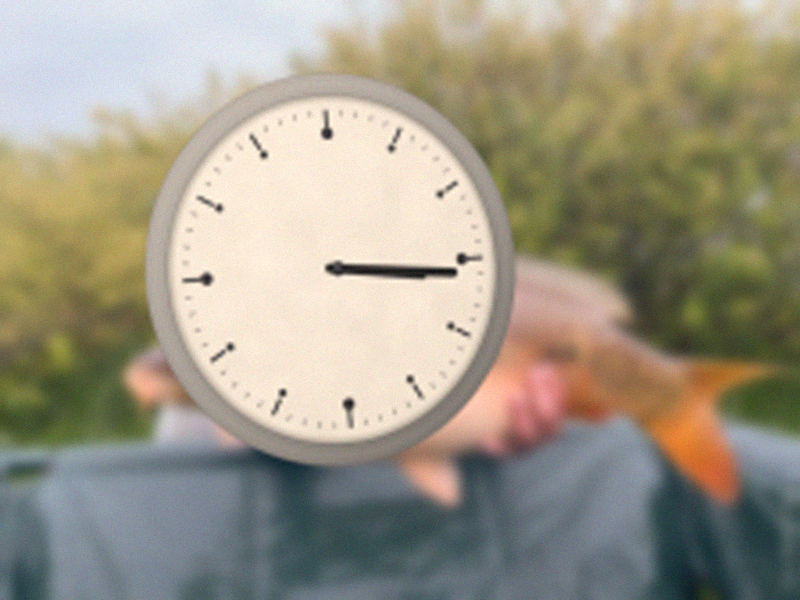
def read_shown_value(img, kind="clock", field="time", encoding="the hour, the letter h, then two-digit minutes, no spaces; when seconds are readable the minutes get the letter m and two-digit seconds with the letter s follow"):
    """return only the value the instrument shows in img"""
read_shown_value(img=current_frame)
3h16
